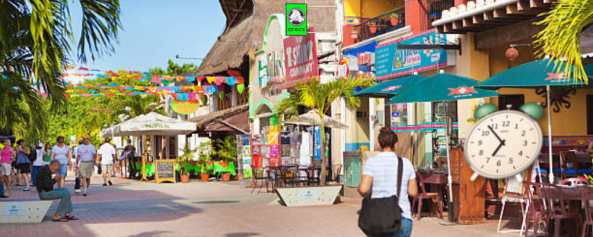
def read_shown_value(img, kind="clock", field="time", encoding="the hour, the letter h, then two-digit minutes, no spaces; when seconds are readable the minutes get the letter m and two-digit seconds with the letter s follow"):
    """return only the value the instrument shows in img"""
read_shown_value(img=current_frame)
6h53
